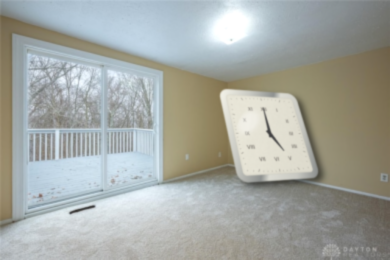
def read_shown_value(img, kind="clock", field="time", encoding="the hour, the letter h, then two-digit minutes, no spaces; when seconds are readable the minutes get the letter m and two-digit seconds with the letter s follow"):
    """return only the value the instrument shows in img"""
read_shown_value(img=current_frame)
5h00
